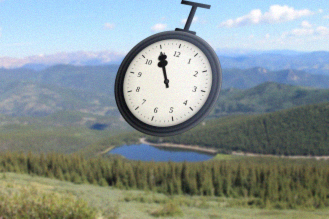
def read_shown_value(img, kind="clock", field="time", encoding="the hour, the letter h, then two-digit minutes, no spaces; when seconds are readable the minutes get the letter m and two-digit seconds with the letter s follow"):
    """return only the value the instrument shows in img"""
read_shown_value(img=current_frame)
10h55
